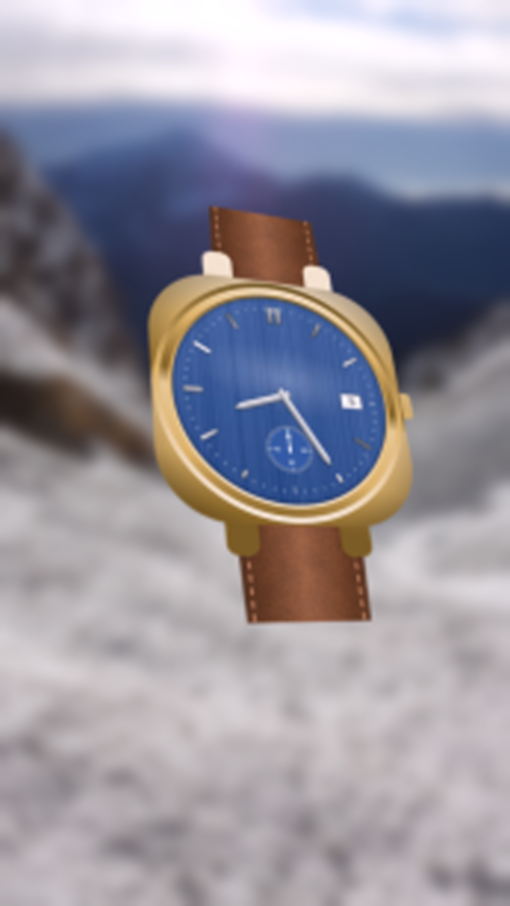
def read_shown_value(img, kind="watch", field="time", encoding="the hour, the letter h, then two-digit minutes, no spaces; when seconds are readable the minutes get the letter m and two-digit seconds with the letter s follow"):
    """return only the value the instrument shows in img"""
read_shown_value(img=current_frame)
8h25
